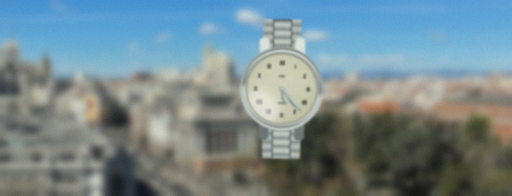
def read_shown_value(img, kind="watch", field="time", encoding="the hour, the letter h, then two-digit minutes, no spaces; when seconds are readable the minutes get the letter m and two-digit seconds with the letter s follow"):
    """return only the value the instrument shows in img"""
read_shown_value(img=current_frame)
5h23
